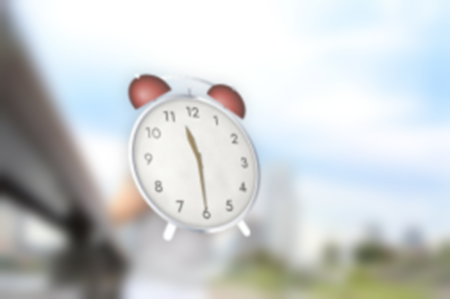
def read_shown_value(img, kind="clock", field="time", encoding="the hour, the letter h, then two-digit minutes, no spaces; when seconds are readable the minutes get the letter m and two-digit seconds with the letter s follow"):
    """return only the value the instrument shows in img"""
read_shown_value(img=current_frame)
11h30
